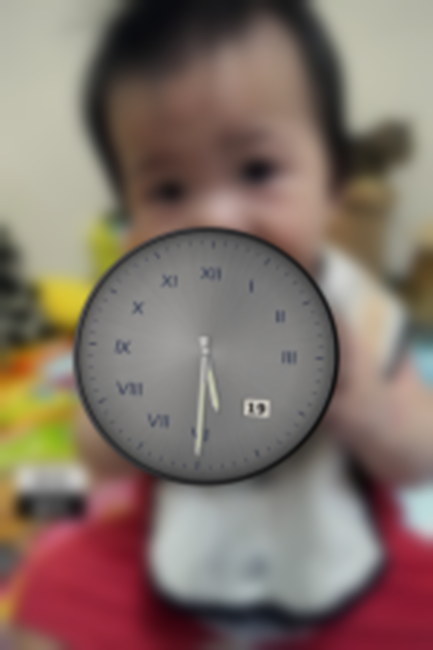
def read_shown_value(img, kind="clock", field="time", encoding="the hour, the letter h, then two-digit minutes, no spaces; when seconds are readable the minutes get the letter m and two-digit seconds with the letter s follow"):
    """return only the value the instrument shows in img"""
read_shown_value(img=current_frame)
5h30
